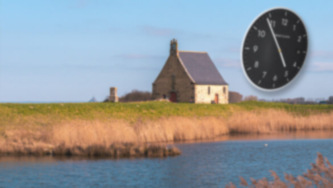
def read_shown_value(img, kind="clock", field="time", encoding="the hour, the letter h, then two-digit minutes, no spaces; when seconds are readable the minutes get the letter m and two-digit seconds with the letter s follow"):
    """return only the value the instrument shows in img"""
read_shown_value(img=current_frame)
4h54
